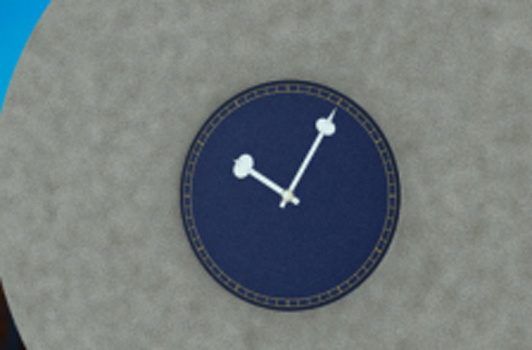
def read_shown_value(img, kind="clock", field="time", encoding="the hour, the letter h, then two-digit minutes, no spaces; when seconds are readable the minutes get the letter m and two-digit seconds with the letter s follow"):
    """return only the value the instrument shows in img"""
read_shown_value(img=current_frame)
10h05
